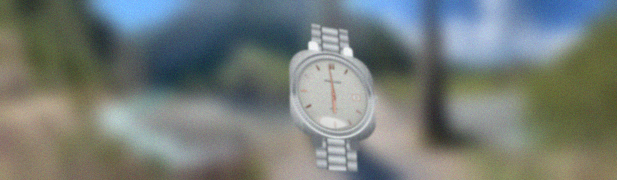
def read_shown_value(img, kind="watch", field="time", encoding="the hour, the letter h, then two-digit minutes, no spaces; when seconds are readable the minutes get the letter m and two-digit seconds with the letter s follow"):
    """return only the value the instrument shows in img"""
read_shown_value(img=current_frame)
5h59
